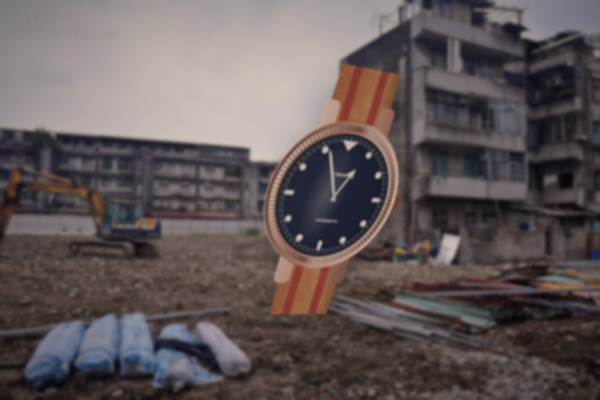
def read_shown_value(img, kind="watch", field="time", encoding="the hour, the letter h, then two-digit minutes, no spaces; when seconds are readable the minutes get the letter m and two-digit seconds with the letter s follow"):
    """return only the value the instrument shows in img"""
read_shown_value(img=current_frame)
12h56
